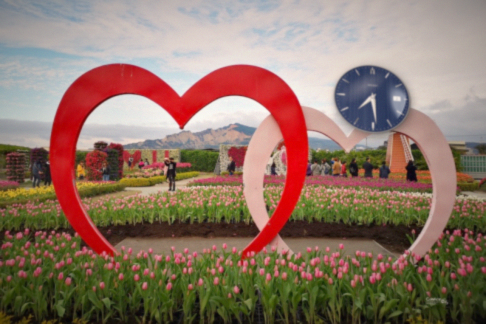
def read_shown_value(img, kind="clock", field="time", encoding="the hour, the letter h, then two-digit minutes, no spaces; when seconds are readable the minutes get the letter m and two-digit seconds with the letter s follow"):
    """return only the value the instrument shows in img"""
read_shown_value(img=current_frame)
7h29
